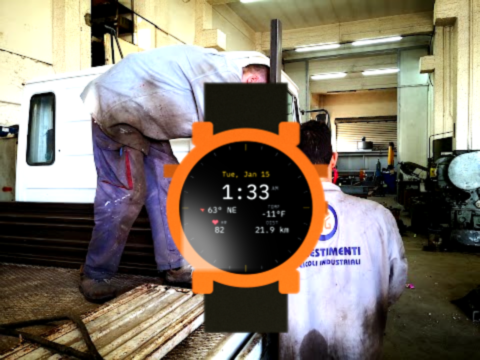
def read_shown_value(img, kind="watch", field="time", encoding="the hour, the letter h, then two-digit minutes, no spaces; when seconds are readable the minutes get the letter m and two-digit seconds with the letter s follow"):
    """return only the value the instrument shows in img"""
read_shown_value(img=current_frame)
1h33
